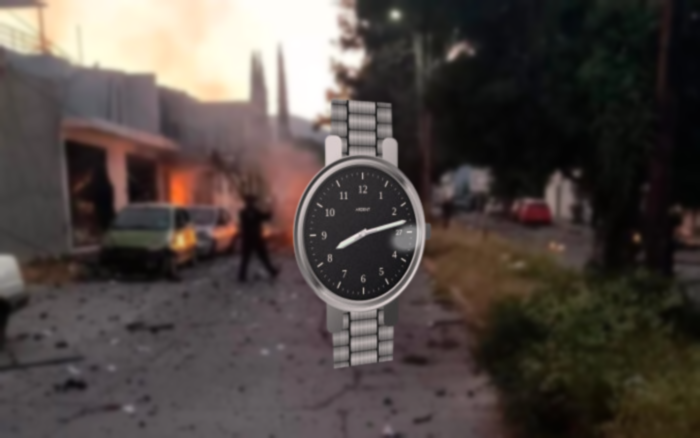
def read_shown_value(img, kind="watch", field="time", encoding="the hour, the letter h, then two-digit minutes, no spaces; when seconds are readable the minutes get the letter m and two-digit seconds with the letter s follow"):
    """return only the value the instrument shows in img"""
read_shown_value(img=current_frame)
8h13
